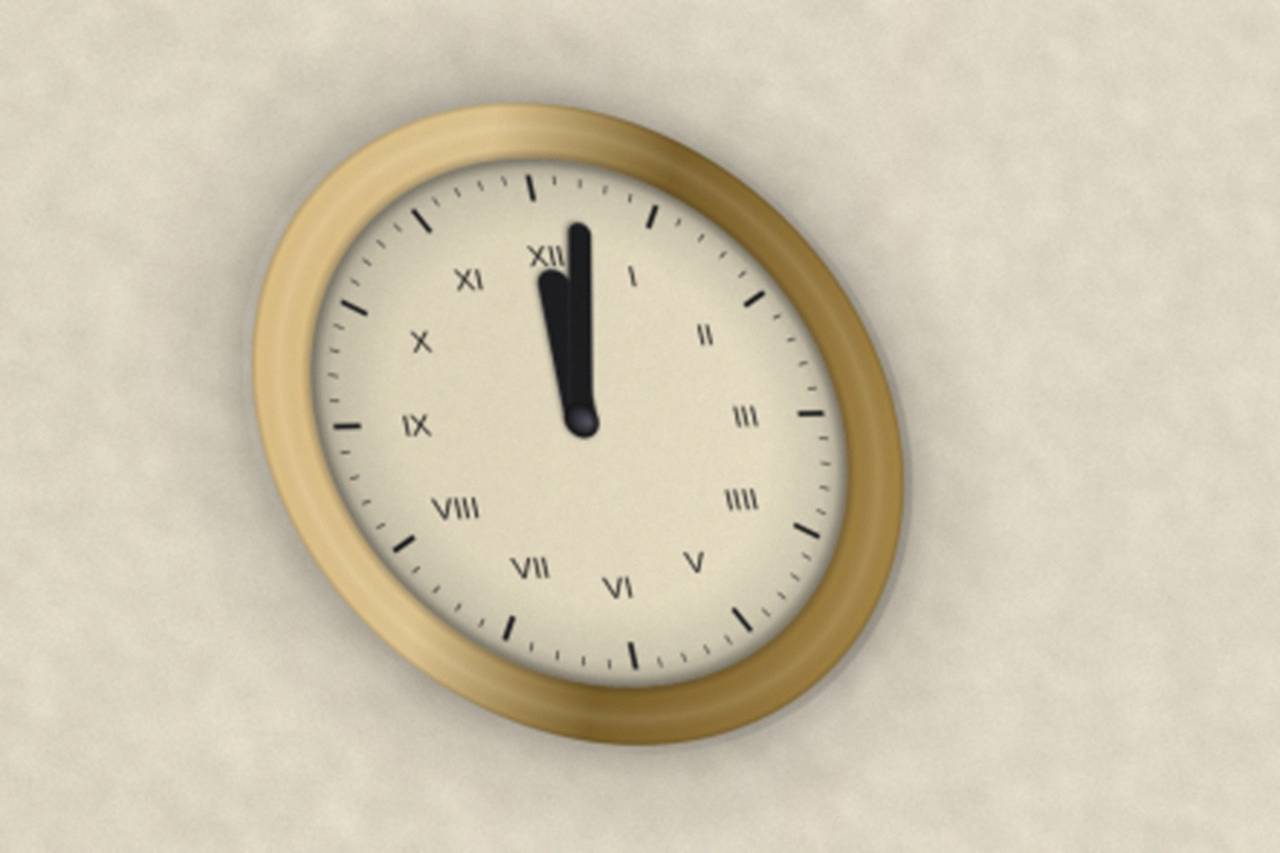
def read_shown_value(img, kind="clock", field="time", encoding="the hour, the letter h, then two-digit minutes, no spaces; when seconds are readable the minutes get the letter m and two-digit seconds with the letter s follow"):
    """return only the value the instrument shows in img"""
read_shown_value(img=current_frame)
12h02
